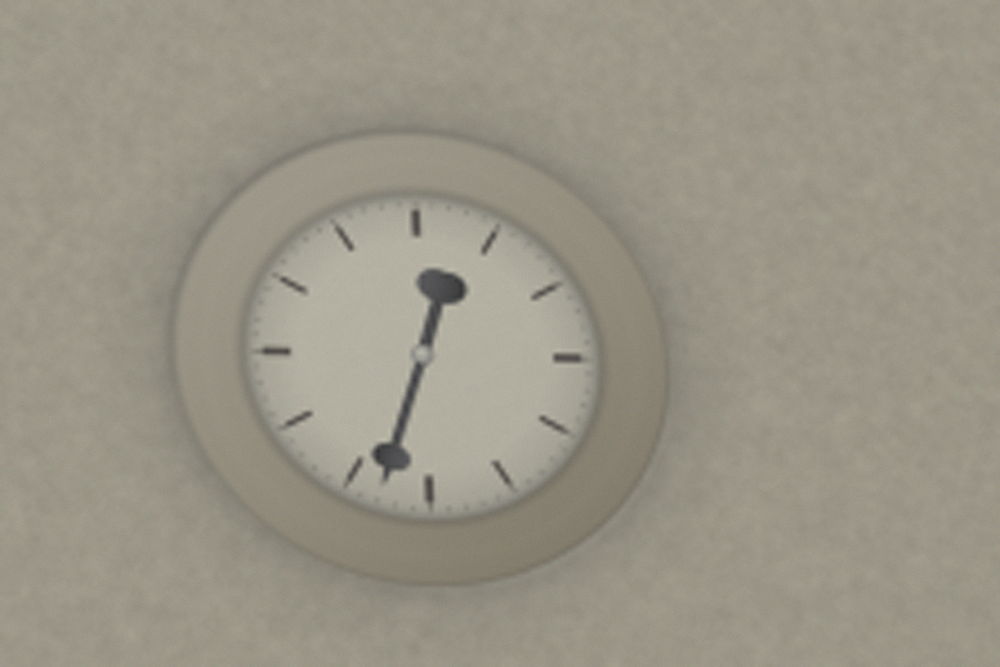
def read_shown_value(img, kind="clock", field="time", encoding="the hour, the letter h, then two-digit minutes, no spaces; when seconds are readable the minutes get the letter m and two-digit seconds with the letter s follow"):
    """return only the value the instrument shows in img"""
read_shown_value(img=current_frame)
12h33
